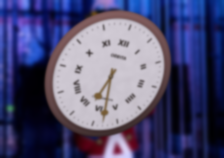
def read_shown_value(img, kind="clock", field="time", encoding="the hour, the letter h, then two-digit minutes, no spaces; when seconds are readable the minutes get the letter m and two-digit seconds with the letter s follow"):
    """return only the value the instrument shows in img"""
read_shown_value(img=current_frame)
6h28
